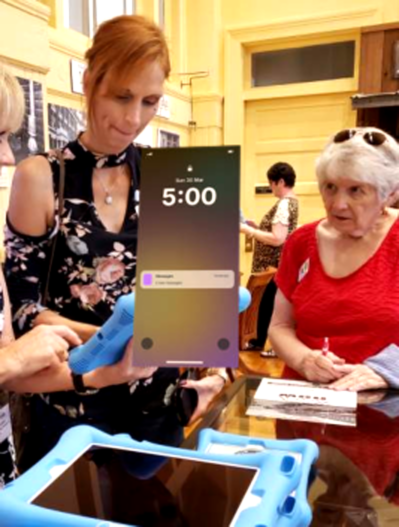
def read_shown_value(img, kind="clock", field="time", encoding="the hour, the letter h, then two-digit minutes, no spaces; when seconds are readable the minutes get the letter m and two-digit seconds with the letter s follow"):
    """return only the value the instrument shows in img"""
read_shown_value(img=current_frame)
5h00
